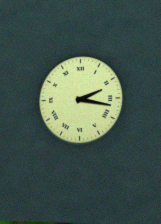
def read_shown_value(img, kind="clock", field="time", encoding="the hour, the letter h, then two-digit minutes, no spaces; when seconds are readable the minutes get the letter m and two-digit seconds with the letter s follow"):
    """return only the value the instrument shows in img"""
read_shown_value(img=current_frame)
2h17
